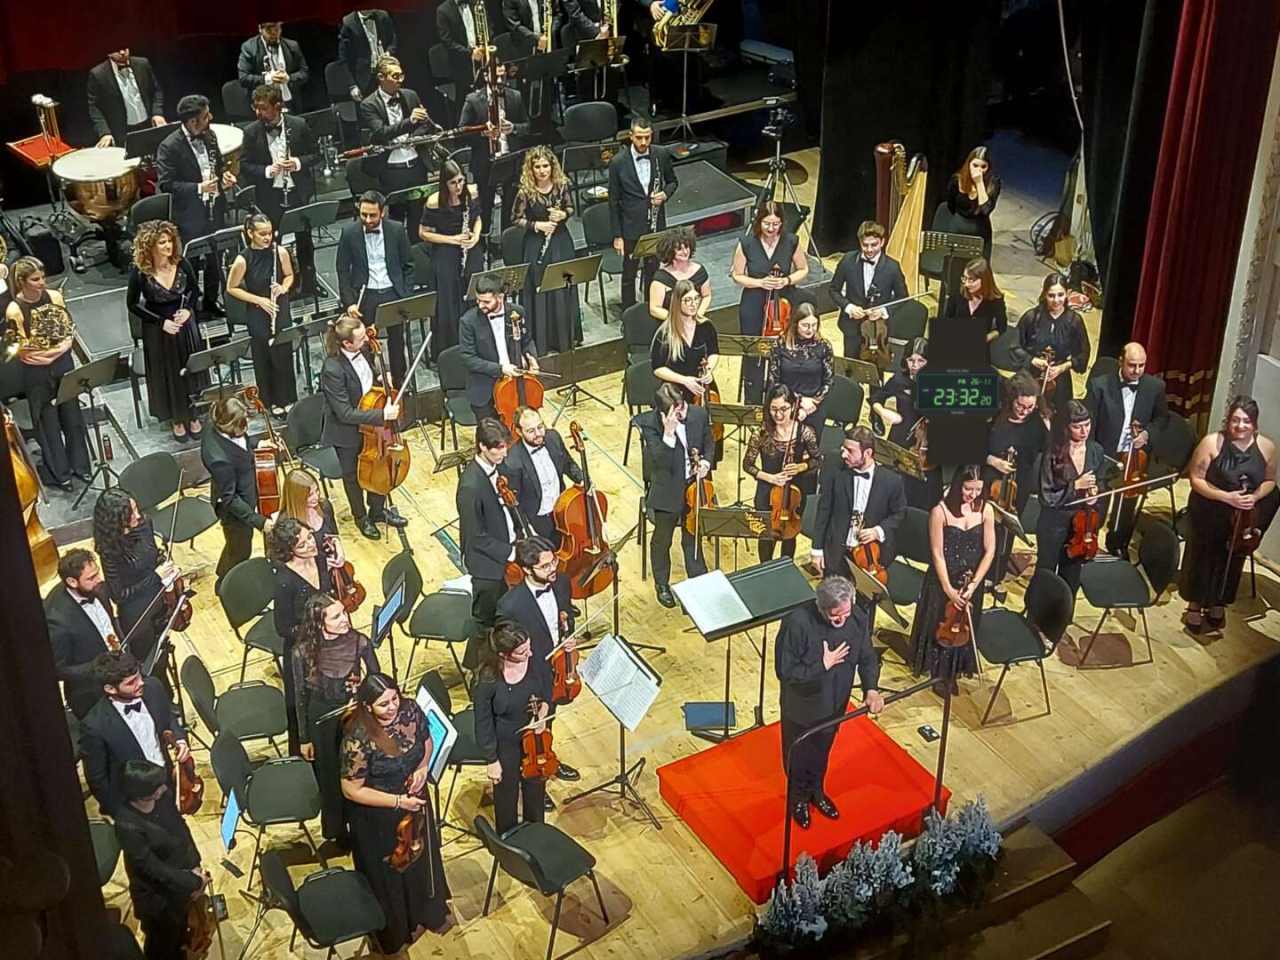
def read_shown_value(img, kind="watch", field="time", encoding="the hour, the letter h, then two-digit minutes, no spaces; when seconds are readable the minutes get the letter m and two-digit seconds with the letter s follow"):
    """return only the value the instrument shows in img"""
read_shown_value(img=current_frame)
23h32
